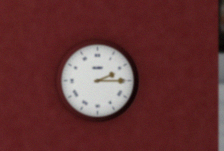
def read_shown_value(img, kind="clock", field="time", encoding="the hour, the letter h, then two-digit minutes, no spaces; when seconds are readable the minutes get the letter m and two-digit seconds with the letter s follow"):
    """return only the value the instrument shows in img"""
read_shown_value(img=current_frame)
2h15
